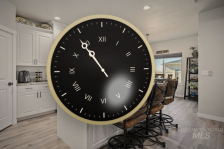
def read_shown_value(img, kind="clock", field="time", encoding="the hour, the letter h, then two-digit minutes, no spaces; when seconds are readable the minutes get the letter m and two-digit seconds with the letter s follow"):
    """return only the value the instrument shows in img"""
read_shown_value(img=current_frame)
10h54
